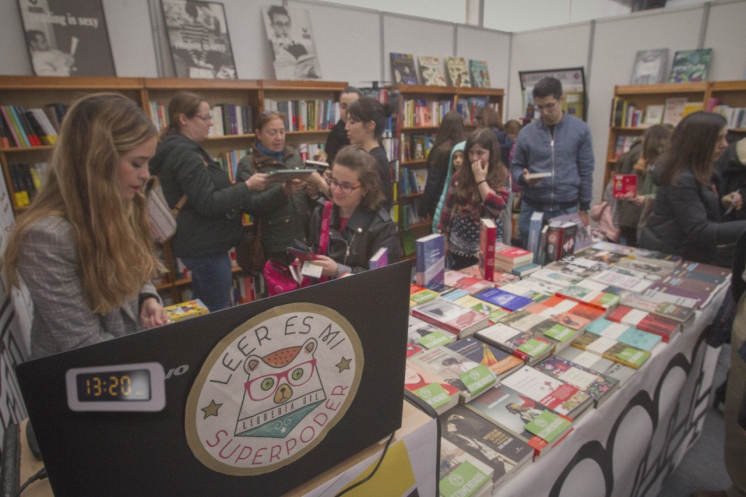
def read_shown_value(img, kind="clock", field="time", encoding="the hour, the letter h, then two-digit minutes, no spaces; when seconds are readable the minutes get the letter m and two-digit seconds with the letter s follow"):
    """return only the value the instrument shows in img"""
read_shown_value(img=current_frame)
13h20
